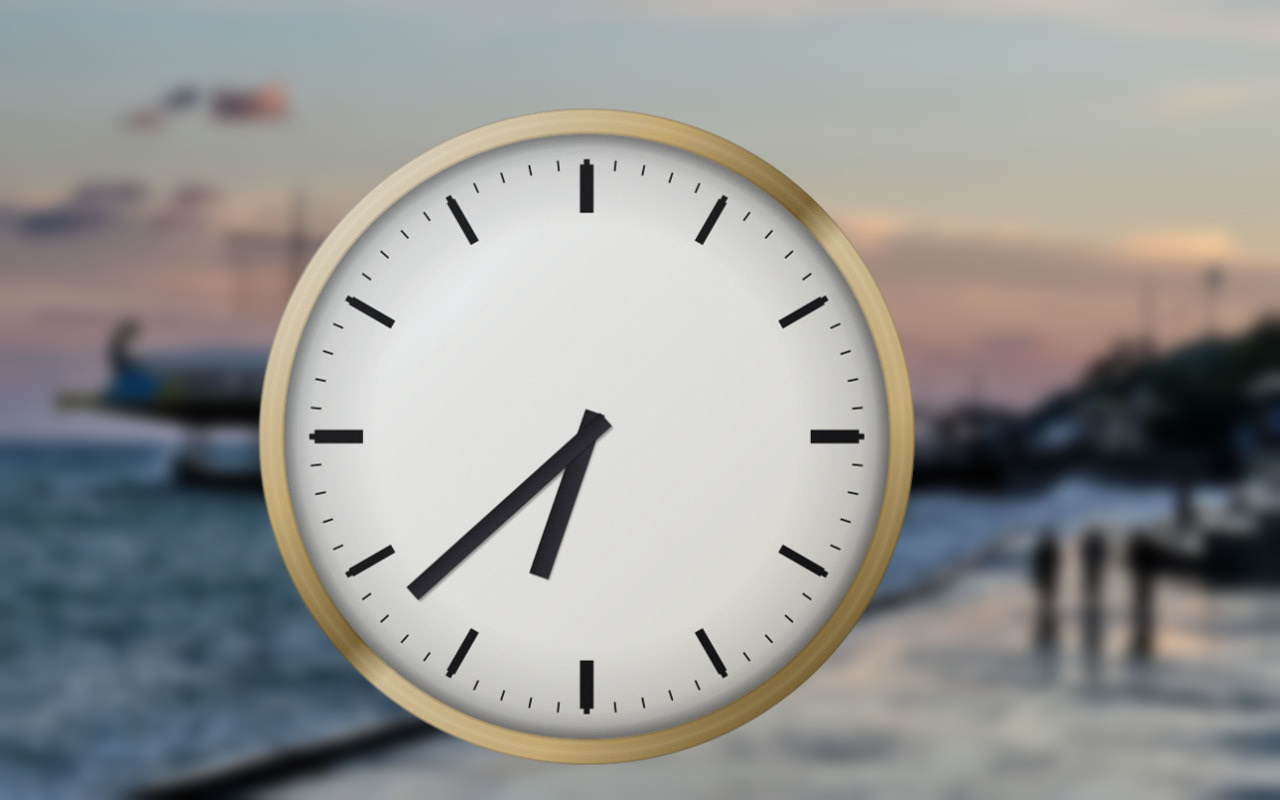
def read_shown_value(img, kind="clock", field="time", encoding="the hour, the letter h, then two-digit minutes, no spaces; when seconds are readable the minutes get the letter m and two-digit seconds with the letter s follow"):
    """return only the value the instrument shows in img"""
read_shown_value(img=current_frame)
6h38
